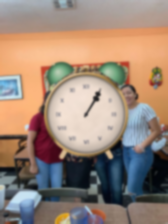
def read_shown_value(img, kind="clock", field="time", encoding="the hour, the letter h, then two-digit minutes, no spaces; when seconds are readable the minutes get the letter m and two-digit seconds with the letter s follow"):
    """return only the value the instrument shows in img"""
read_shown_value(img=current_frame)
1h05
